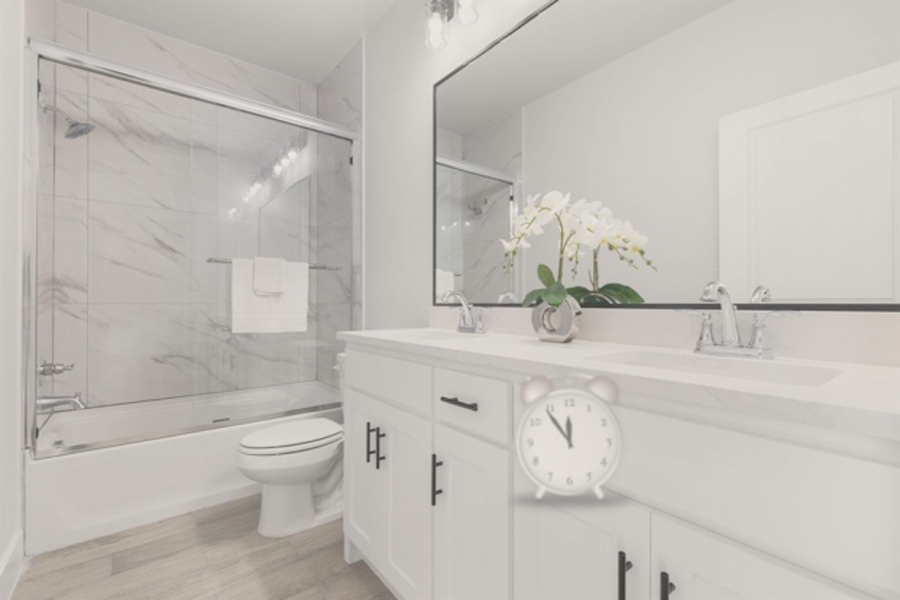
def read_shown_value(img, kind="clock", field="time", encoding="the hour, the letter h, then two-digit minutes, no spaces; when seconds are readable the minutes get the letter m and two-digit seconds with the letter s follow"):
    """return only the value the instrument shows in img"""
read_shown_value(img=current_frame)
11h54
